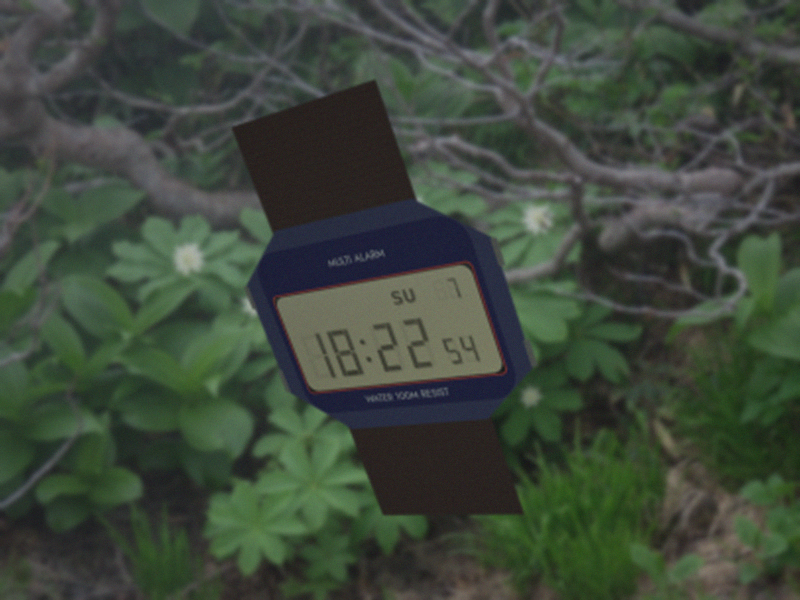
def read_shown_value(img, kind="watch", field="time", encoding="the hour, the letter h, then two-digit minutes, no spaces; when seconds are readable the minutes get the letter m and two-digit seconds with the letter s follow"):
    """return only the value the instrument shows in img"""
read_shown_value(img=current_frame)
18h22m54s
